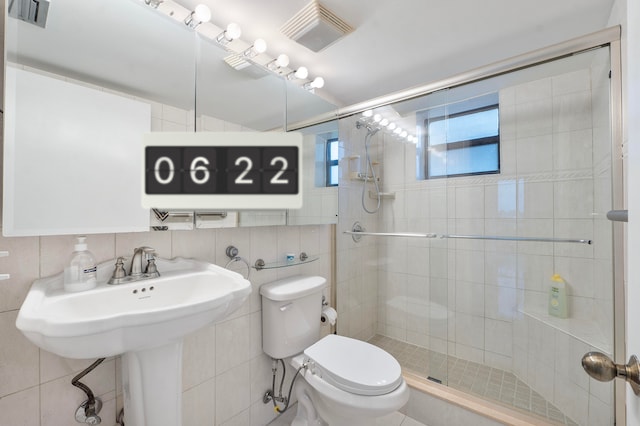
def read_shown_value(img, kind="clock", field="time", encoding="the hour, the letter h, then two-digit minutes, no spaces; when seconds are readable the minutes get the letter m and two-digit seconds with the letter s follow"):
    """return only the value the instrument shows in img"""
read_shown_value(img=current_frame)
6h22
